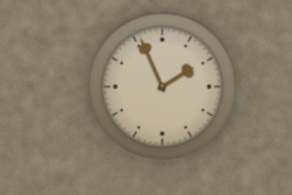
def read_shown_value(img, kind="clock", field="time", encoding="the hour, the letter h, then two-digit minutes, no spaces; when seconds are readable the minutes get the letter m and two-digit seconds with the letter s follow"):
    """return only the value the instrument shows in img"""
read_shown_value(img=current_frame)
1h56
